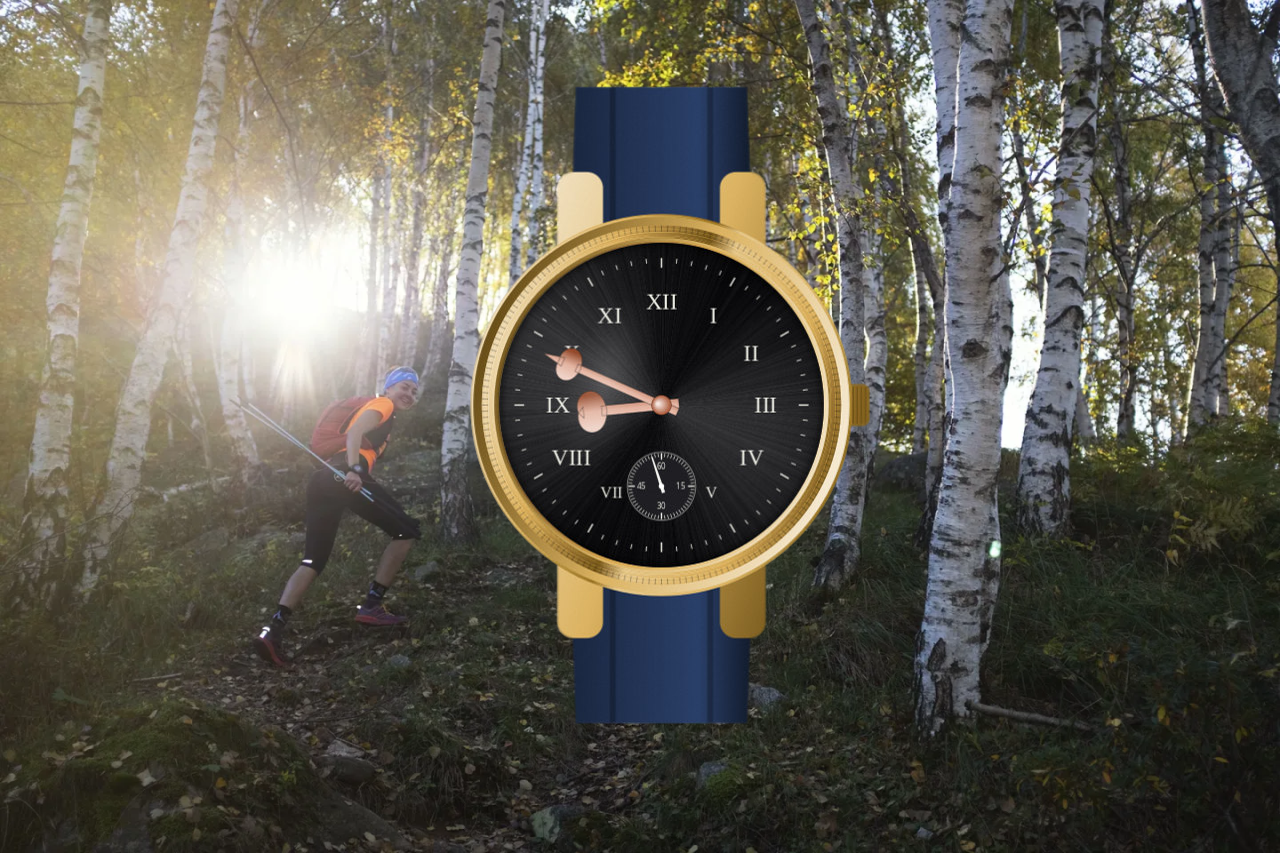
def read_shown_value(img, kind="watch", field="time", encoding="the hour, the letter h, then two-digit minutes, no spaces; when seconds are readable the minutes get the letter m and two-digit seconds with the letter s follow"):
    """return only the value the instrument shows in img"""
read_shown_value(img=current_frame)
8h48m57s
